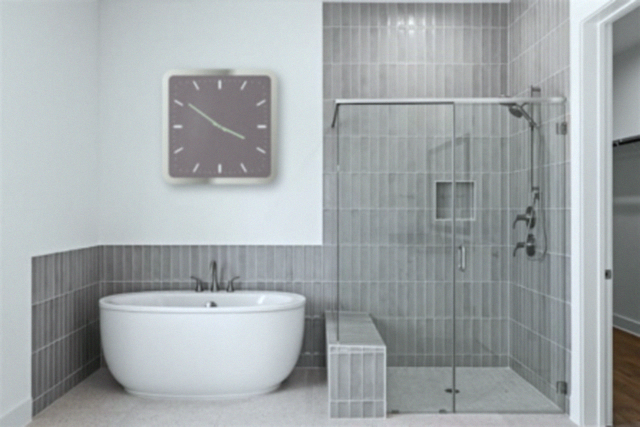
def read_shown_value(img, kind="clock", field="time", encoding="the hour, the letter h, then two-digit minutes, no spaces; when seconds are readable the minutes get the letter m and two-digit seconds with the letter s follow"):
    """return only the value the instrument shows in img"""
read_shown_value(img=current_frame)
3h51
